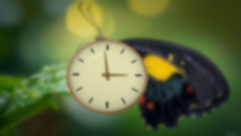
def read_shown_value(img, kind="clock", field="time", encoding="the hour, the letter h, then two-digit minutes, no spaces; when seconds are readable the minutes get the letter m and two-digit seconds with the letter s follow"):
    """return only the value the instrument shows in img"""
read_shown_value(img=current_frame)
2h59
